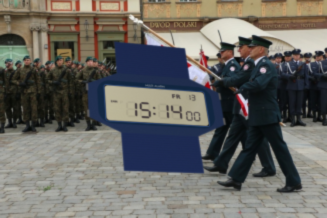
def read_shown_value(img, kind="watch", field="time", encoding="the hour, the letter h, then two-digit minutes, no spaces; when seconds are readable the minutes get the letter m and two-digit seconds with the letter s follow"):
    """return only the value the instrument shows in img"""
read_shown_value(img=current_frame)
15h14m00s
